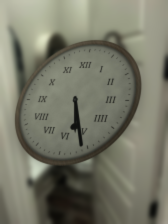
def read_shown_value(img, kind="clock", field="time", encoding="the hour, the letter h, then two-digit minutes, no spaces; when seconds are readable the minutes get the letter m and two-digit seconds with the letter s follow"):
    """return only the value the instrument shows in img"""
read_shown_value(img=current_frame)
5h26
